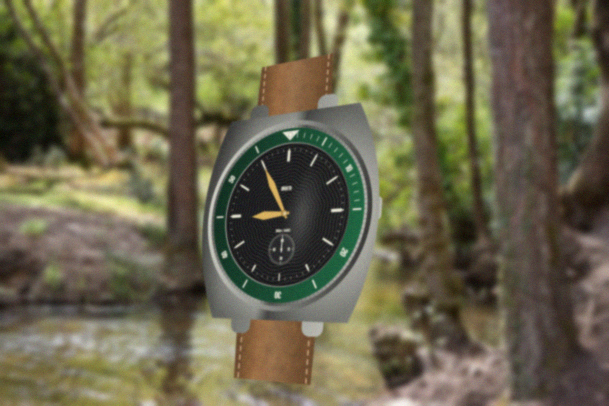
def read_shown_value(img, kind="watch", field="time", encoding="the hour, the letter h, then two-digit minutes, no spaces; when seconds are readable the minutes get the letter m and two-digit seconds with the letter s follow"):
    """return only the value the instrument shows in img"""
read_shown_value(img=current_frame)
8h55
